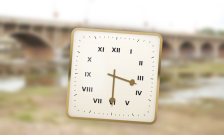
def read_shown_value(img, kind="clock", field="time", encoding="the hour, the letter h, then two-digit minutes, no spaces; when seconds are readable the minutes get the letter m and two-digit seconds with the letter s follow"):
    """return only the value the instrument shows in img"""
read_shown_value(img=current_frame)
3h30
